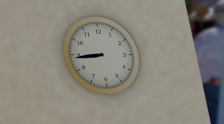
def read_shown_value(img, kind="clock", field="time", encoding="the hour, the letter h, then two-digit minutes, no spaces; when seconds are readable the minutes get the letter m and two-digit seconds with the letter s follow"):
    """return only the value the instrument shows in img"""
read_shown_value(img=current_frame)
8h44
